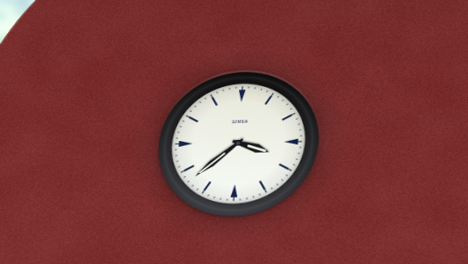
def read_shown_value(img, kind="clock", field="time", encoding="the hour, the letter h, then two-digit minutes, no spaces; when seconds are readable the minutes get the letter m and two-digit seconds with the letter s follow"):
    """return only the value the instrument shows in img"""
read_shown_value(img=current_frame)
3h38
